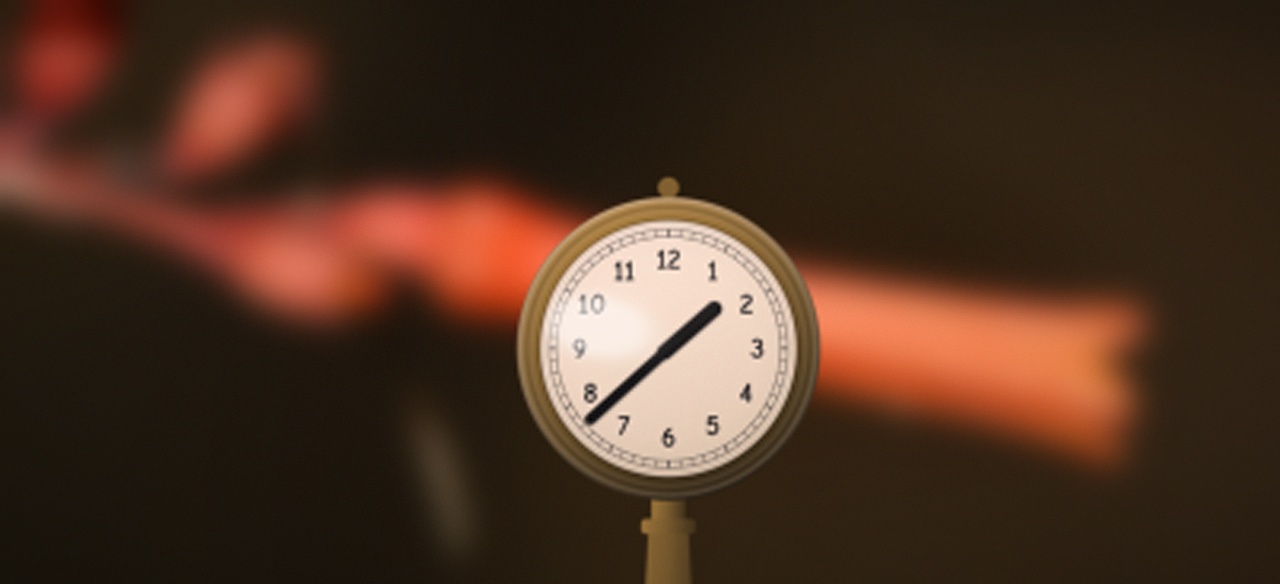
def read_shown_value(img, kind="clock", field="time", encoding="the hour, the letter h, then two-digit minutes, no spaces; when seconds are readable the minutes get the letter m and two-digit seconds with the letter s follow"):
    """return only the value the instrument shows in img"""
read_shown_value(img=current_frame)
1h38
